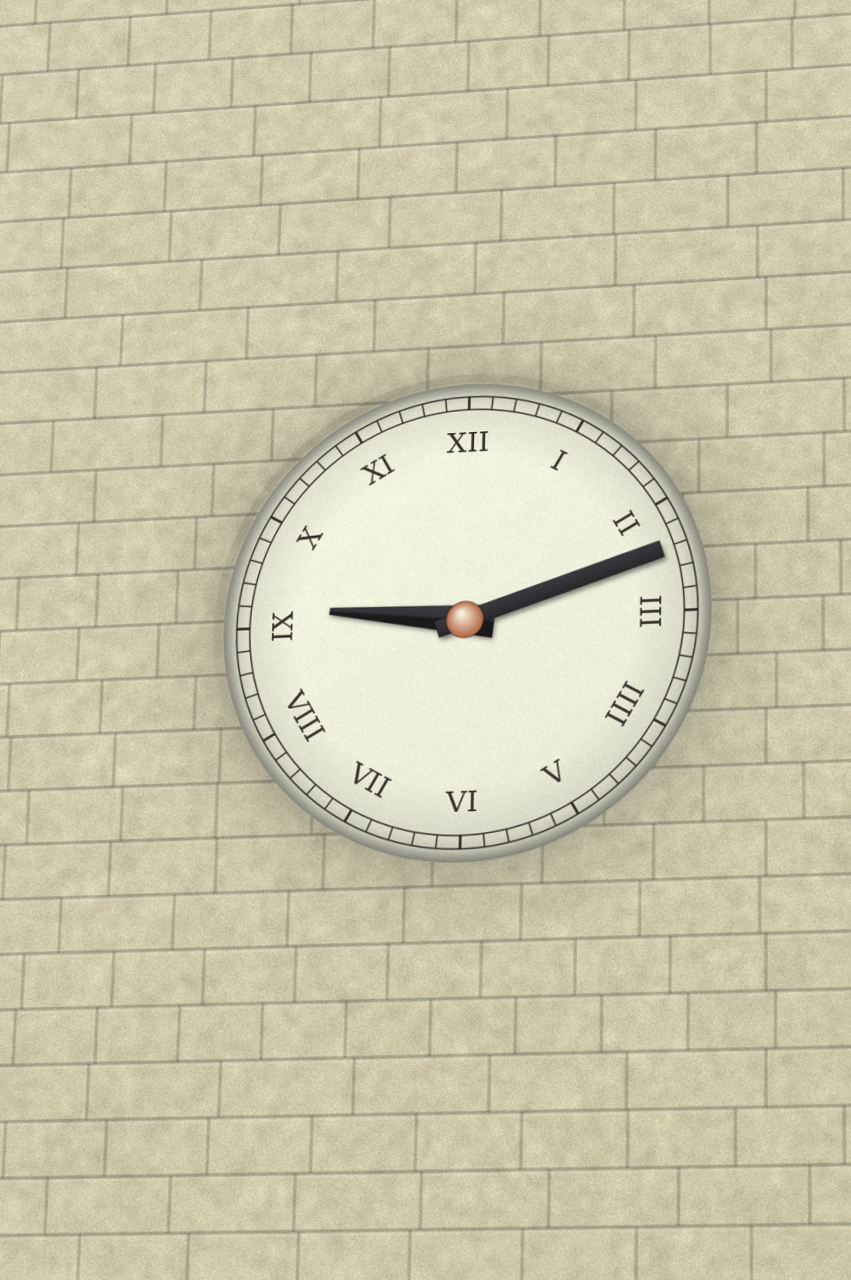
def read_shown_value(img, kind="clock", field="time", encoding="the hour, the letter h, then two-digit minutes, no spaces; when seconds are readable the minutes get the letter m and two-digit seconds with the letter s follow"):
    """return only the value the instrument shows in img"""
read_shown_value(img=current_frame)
9h12
